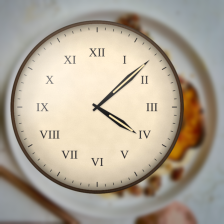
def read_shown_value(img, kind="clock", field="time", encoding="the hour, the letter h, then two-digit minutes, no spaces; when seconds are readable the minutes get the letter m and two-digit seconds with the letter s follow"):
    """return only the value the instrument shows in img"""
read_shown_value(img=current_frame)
4h08
